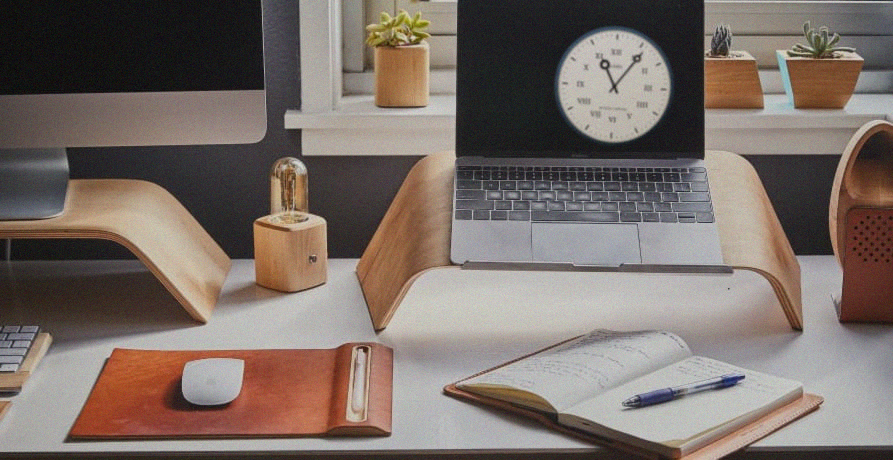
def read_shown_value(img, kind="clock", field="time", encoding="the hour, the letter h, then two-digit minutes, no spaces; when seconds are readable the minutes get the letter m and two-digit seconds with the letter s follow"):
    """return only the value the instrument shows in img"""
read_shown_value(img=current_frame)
11h06
